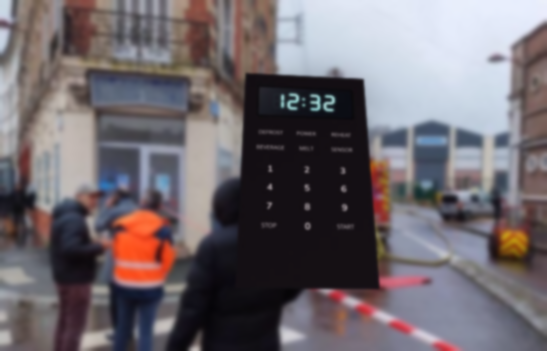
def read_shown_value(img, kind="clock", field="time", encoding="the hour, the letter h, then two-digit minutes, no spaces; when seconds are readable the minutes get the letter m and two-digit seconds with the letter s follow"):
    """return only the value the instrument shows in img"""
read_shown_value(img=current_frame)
12h32
